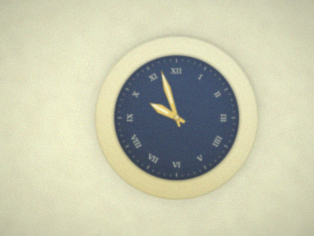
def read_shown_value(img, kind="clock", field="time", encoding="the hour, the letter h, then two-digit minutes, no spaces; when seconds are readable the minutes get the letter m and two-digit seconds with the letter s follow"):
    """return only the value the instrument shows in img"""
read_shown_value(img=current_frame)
9h57
